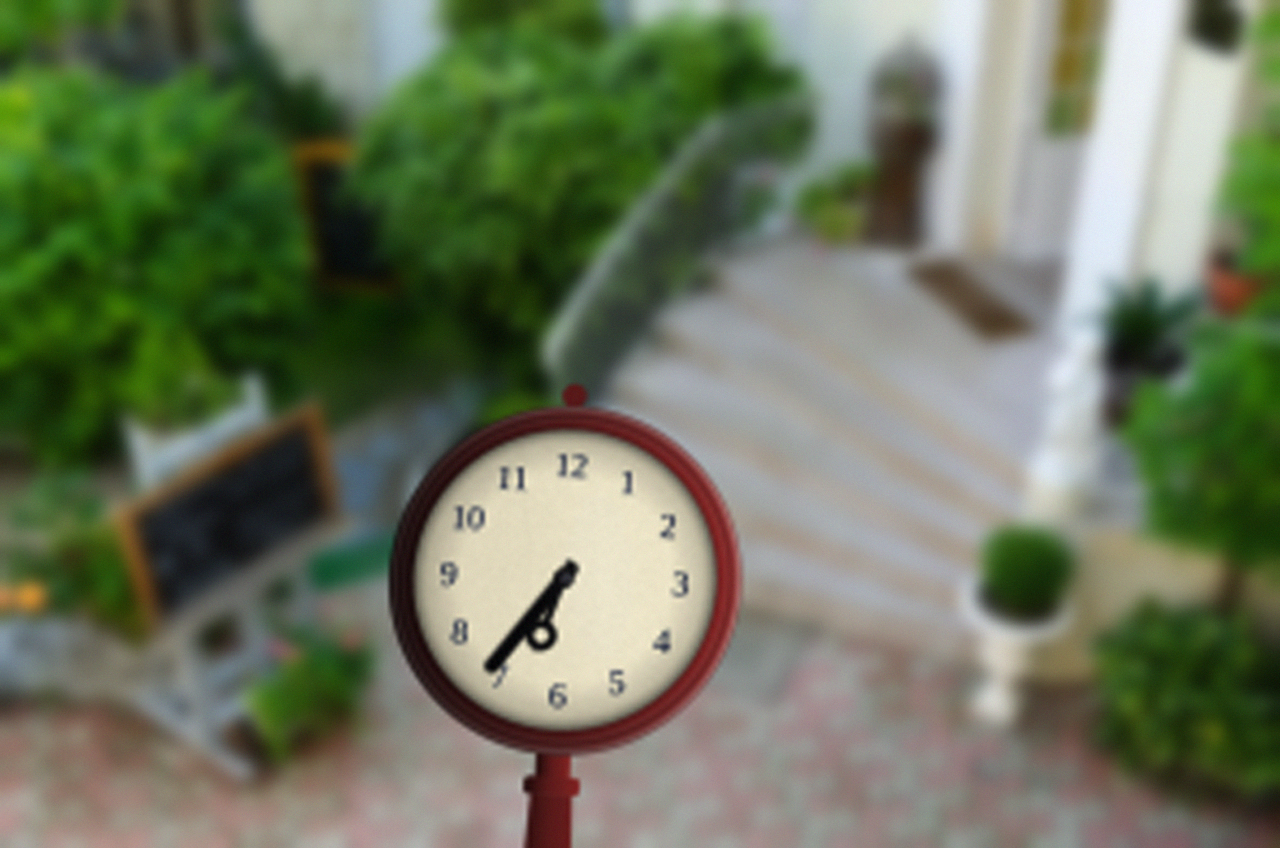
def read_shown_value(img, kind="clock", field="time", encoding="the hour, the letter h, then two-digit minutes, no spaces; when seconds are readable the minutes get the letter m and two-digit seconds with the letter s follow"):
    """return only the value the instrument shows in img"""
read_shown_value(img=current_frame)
6h36
